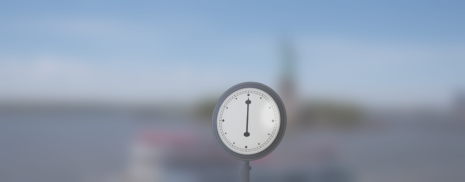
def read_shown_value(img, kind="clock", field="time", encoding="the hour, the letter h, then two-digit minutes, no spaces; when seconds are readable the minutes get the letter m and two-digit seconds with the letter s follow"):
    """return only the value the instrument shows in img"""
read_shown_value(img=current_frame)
6h00
